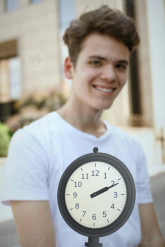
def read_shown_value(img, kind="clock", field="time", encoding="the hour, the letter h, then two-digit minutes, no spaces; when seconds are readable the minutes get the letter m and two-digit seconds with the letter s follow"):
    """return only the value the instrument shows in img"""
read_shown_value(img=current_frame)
2h11
